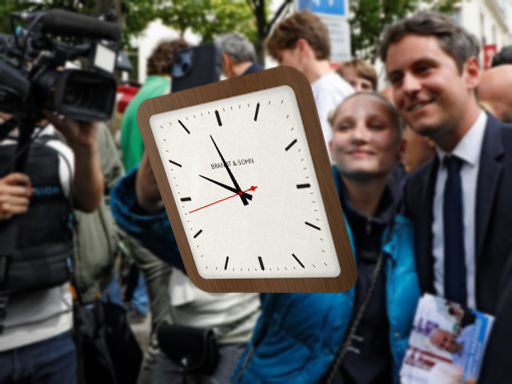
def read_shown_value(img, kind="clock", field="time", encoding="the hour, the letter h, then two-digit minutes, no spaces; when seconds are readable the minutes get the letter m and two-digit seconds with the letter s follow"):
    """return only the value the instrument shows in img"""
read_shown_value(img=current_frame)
9h57m43s
